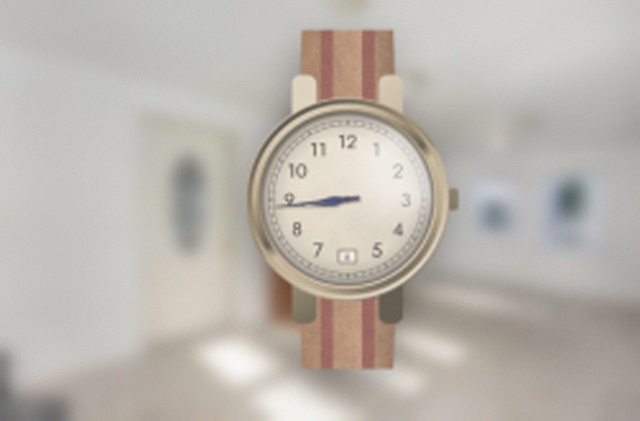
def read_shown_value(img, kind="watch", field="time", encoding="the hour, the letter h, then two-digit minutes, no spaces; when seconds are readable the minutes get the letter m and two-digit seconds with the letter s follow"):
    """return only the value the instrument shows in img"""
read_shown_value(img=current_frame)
8h44
